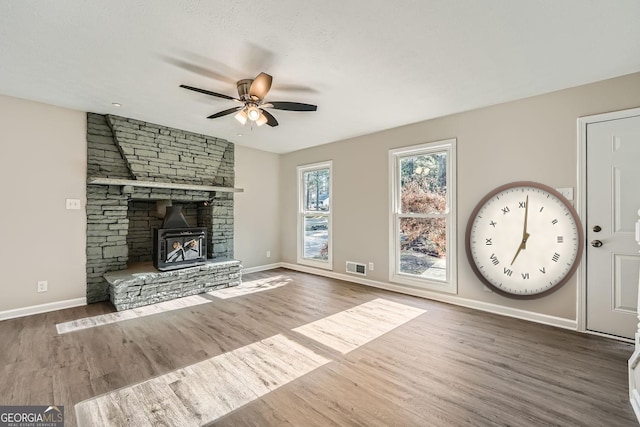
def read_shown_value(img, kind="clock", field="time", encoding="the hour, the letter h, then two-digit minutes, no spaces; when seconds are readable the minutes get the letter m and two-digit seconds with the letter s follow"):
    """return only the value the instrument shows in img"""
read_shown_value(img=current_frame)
7h01
